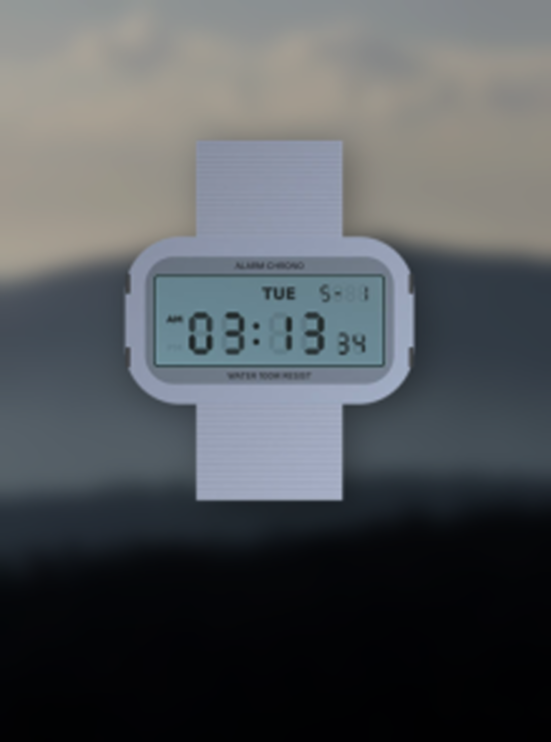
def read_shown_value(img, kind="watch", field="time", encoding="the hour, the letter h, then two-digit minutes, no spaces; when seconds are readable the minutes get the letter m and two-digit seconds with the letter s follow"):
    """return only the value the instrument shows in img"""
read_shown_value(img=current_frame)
3h13m34s
